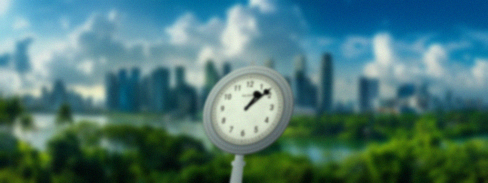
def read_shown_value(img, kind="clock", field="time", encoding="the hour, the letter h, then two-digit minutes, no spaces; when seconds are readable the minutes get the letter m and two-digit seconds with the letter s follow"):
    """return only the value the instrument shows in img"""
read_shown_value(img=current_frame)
1h08
